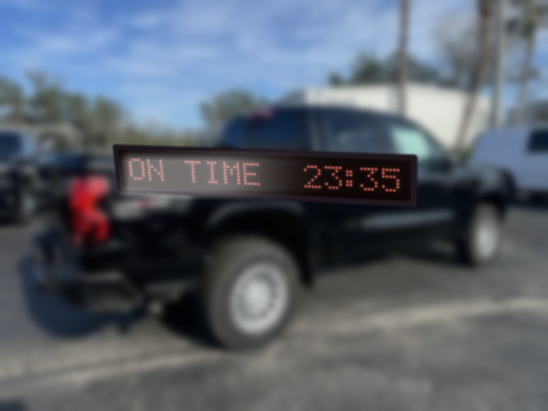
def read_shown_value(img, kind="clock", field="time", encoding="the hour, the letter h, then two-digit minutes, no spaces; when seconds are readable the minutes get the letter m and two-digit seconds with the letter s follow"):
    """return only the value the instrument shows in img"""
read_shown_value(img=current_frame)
23h35
